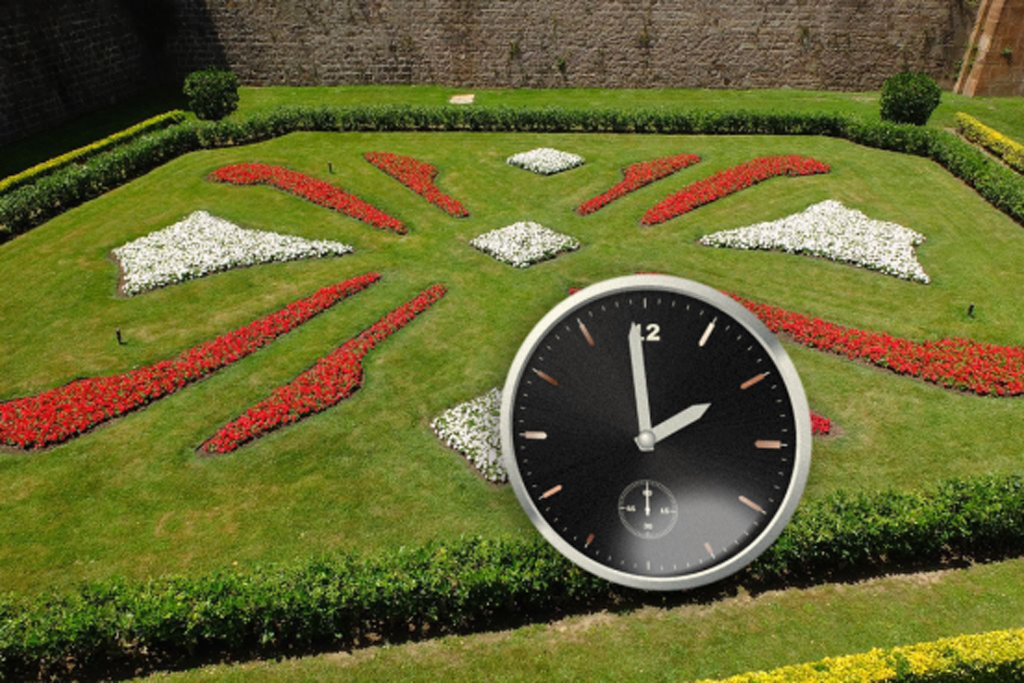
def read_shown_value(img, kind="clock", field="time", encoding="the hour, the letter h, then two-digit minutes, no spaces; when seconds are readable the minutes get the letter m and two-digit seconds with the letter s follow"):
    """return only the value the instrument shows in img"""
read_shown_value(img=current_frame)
1h59
